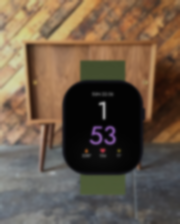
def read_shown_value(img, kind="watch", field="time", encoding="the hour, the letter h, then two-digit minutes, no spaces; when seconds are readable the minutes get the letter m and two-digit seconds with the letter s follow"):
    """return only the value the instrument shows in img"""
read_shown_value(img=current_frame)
1h53
